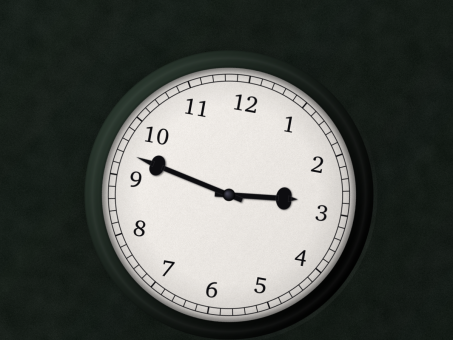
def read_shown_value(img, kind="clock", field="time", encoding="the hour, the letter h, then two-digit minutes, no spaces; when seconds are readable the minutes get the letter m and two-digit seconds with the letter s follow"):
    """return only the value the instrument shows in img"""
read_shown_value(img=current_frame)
2h47
